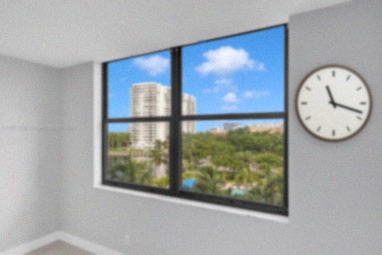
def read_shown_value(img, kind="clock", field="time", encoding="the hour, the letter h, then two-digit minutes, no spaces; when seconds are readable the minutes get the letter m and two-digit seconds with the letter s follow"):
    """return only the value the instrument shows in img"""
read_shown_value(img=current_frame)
11h18
